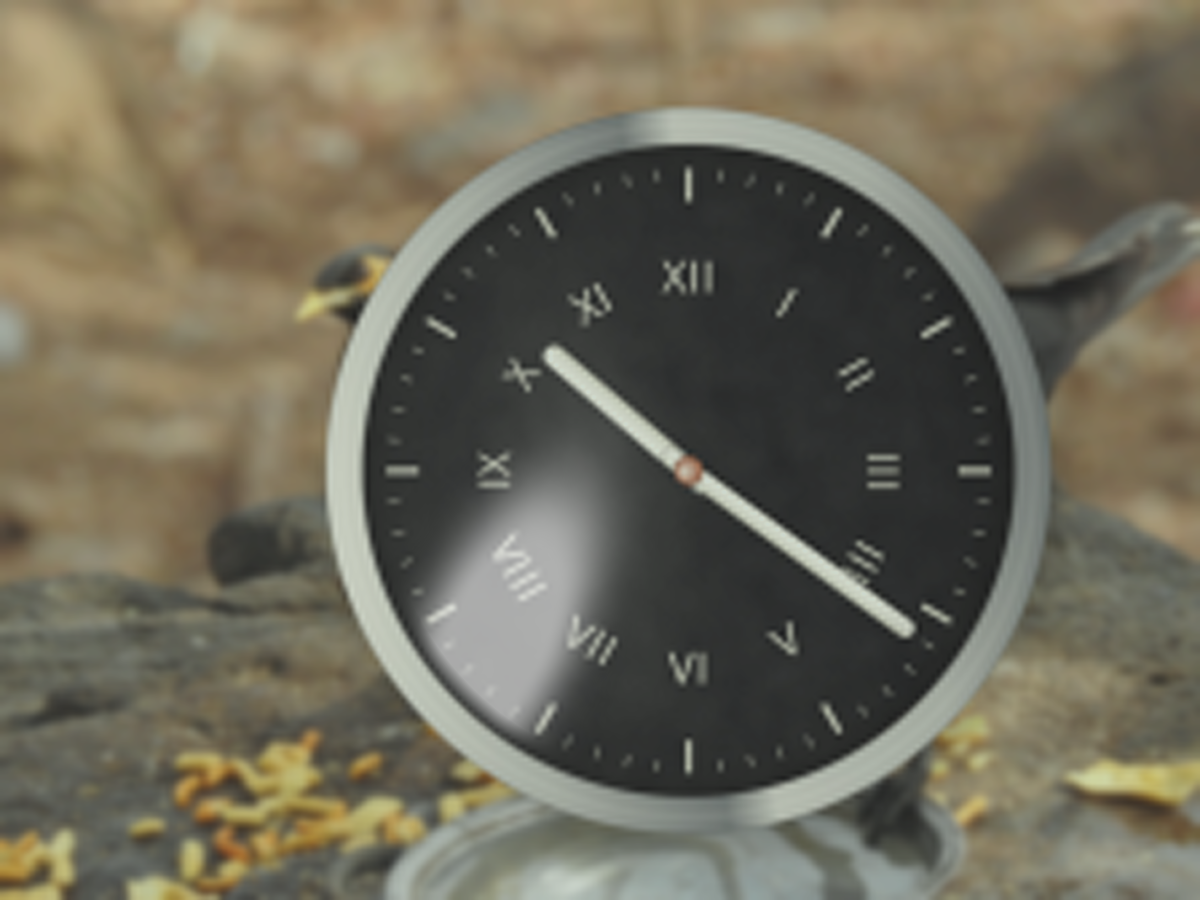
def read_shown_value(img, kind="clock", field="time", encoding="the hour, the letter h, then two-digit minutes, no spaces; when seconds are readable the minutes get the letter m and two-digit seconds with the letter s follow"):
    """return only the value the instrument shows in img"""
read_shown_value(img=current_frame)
10h21
